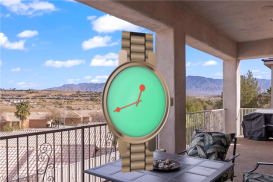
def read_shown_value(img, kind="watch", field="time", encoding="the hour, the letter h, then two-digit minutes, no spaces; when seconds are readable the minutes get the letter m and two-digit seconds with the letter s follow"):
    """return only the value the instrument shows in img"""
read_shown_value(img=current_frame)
12h42
